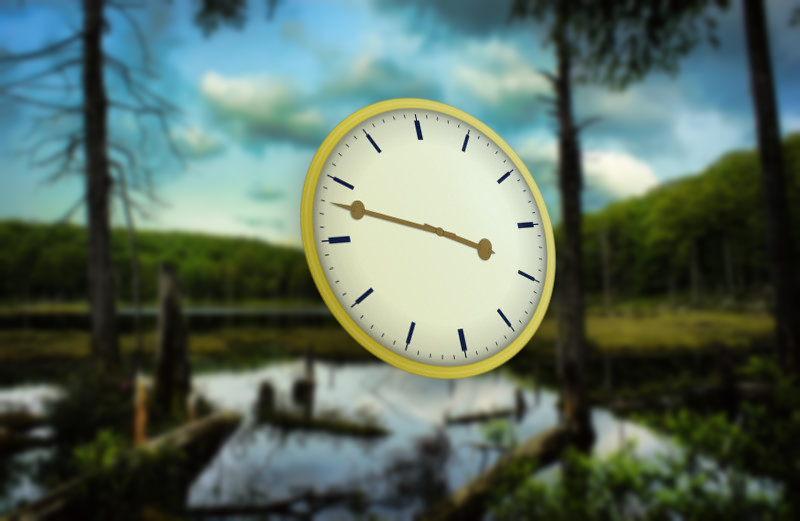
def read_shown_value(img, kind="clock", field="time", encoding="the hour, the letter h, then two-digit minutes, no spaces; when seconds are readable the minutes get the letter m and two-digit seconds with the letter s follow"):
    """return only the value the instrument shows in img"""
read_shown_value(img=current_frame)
3h48
